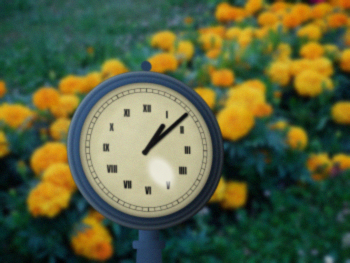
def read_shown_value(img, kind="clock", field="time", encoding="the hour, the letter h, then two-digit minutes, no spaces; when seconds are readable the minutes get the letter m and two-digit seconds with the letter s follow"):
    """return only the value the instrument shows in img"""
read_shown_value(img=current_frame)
1h08
